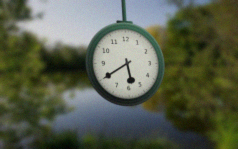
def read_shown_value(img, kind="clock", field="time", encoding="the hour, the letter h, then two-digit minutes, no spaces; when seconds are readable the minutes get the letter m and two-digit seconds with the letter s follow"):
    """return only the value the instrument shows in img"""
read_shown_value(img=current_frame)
5h40
